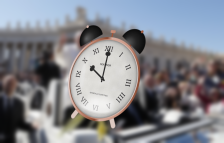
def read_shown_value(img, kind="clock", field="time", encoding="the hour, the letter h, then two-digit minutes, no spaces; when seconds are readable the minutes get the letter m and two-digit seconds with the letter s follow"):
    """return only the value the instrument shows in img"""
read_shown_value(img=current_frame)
10h00
